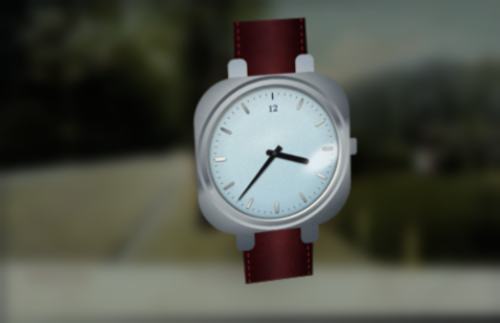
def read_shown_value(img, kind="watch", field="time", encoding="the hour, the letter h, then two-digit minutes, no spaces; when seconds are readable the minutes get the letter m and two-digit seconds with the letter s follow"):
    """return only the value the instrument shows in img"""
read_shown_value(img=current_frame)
3h37
